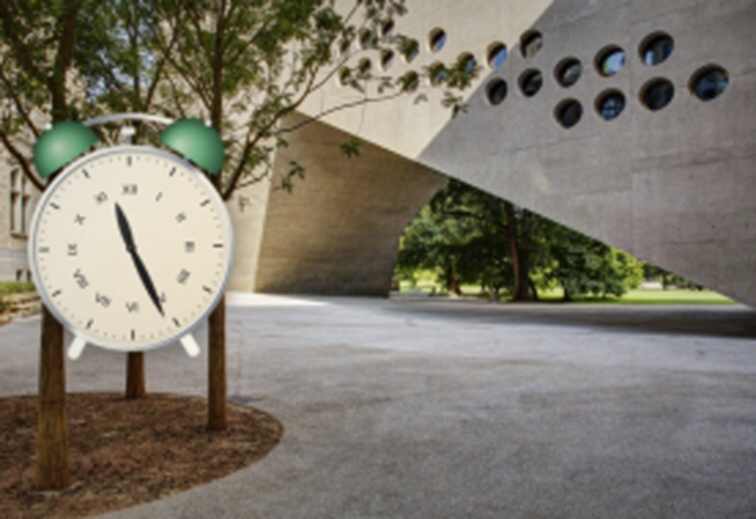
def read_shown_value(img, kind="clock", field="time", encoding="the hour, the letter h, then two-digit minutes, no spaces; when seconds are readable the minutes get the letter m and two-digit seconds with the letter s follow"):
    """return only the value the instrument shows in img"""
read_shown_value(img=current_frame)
11h26
